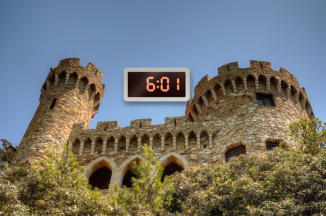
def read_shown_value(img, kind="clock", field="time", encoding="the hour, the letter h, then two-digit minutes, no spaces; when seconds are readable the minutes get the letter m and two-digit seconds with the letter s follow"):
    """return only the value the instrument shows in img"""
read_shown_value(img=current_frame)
6h01
